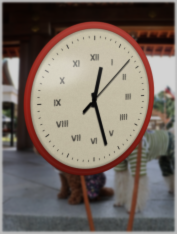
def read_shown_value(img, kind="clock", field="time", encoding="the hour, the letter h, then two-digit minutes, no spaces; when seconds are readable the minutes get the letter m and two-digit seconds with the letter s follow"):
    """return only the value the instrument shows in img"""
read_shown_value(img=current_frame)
12h27m08s
